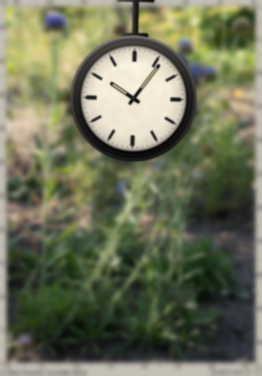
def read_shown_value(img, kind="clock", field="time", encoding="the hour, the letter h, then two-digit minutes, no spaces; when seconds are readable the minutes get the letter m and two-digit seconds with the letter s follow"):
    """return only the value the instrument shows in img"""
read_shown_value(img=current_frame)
10h06
